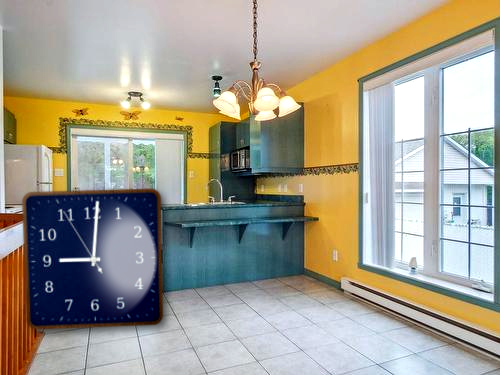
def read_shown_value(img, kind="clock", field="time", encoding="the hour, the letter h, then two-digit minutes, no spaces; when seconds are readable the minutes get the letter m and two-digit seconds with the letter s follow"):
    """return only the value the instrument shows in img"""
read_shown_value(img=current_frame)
9h00m55s
